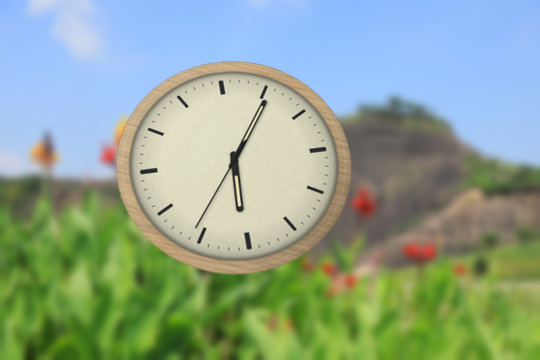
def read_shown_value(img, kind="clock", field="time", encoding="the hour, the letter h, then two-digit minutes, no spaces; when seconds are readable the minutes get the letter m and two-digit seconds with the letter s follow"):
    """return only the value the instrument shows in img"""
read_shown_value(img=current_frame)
6h05m36s
